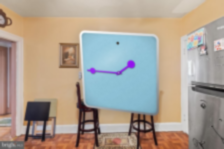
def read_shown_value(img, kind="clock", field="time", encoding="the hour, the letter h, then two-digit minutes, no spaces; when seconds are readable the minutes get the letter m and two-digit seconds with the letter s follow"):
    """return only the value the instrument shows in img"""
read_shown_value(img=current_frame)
1h45
